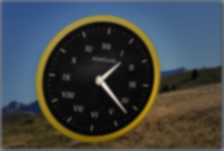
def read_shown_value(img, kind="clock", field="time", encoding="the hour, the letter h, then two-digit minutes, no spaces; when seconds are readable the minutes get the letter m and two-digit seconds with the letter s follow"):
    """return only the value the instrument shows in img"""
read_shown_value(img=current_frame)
1h22
